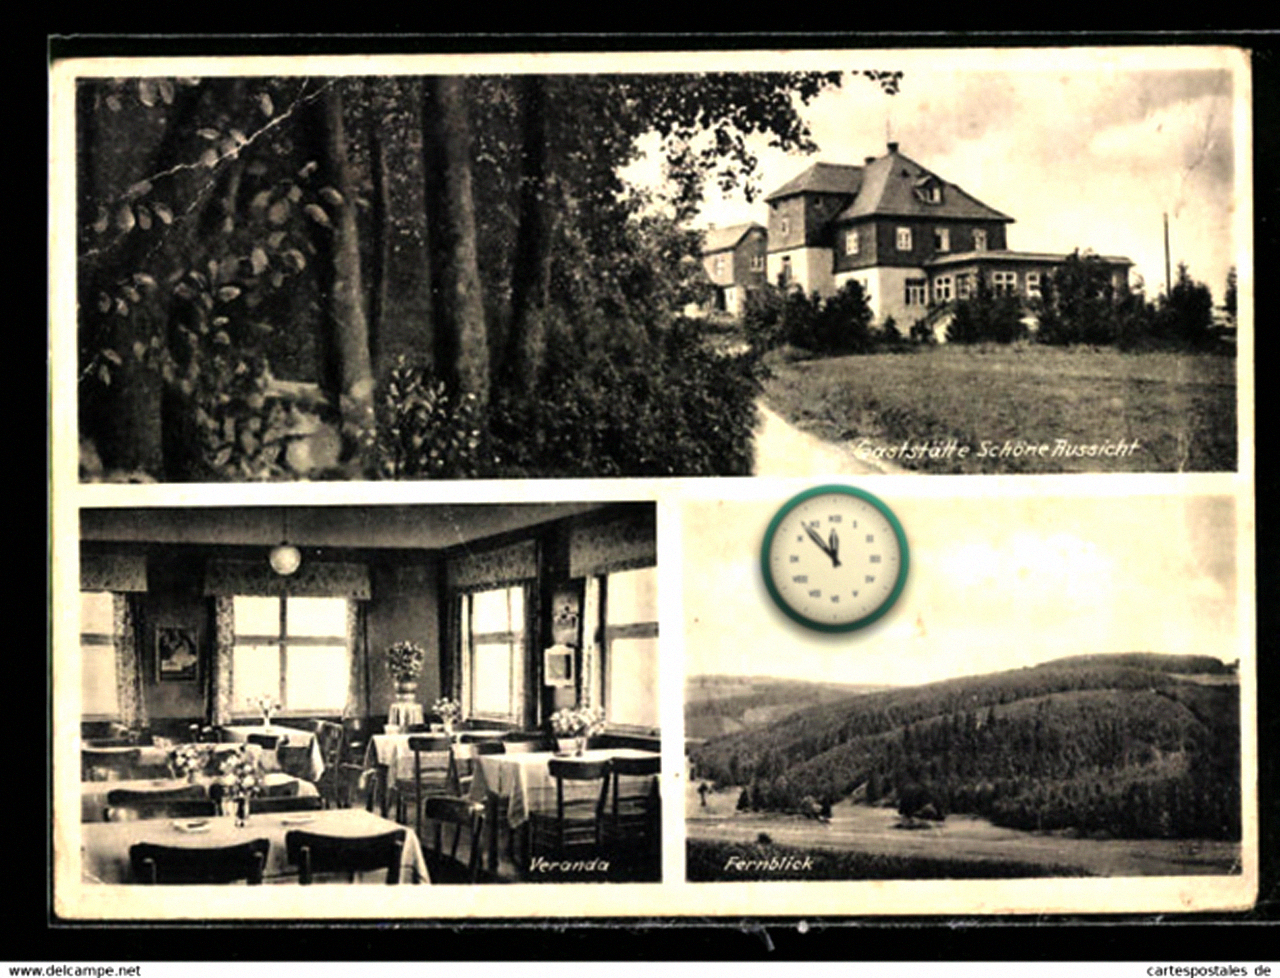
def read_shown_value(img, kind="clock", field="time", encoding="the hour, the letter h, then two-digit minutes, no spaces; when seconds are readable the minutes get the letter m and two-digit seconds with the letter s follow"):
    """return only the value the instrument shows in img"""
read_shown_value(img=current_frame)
11h53
